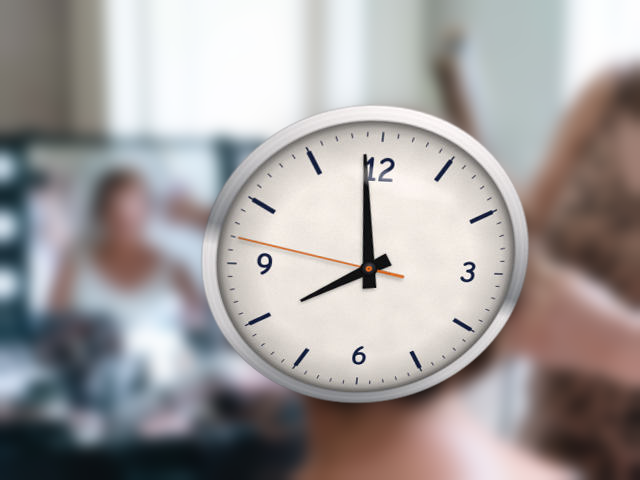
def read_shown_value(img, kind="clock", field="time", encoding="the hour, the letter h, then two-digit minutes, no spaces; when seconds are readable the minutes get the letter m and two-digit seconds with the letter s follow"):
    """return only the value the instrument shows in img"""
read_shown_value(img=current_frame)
7h58m47s
